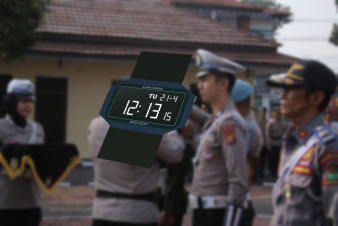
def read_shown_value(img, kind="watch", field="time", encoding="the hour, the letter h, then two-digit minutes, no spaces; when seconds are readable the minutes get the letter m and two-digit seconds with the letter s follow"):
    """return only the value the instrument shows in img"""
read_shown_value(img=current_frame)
12h13m15s
